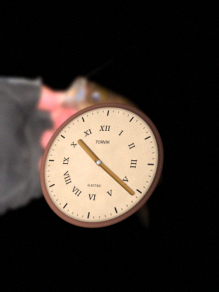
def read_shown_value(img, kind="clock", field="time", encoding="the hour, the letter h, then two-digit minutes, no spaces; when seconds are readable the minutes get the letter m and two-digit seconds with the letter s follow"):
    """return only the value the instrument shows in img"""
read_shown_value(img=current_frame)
10h21
